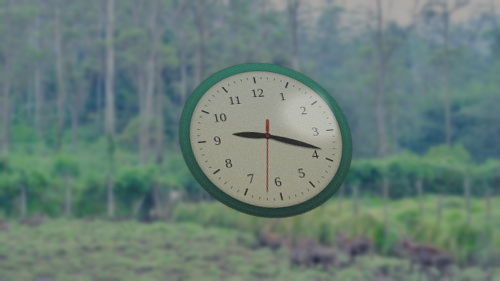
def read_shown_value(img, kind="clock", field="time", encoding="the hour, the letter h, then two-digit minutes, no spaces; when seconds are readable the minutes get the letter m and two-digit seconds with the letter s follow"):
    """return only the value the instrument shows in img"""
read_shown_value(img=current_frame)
9h18m32s
